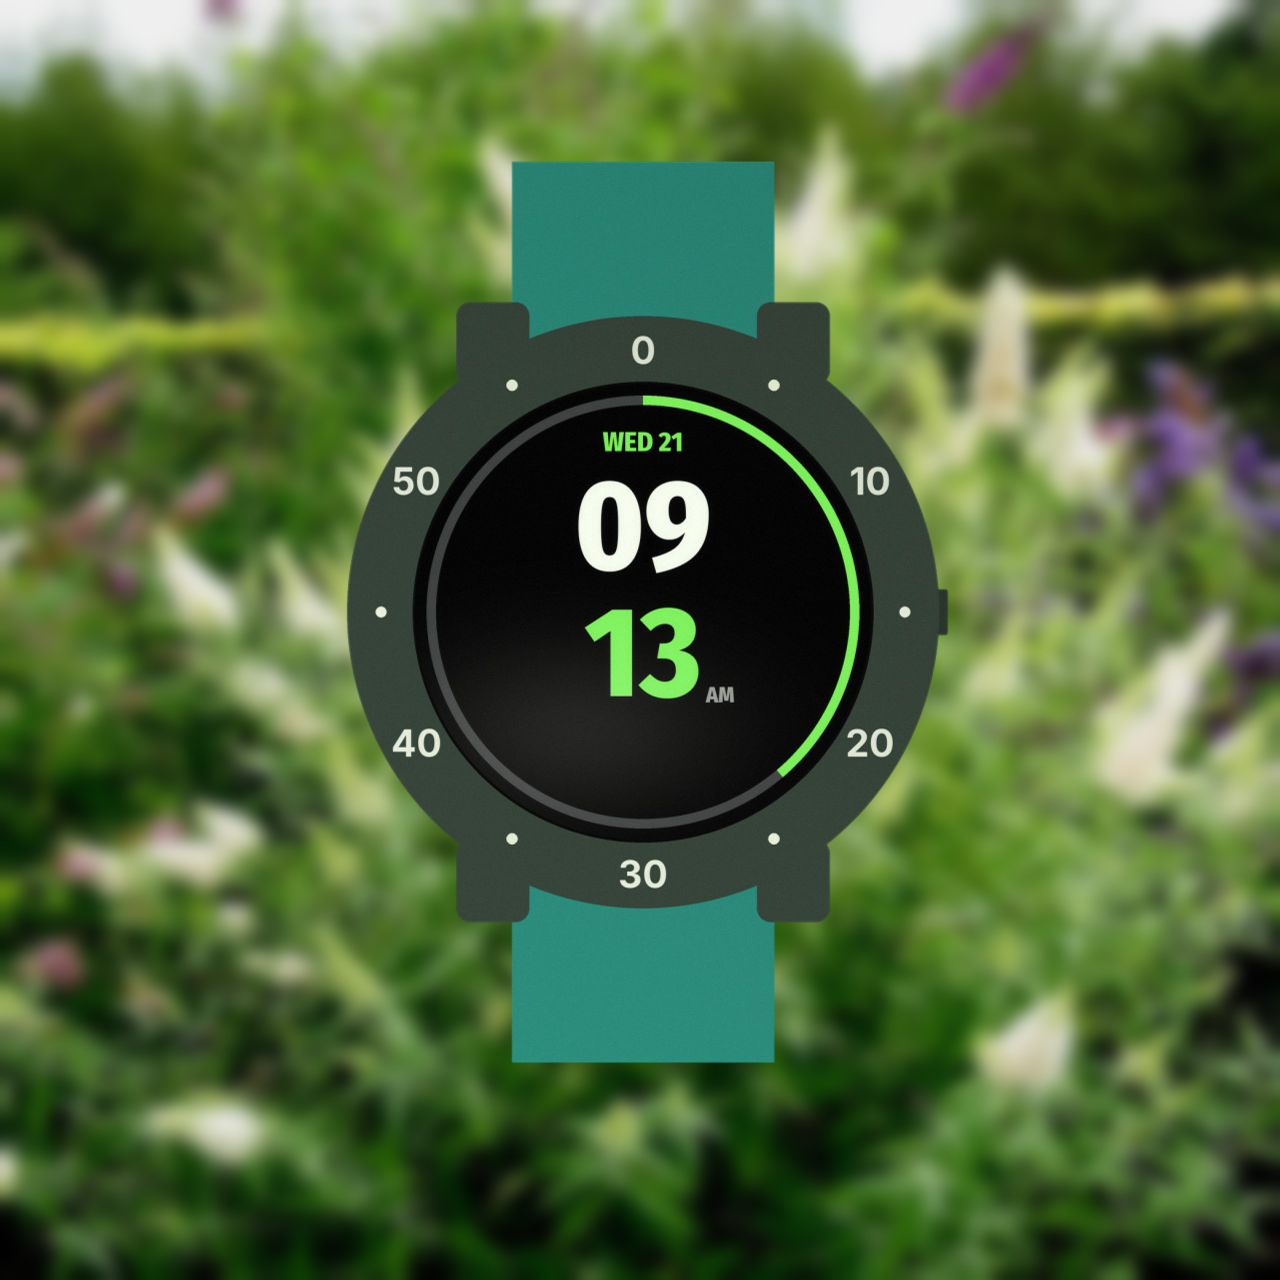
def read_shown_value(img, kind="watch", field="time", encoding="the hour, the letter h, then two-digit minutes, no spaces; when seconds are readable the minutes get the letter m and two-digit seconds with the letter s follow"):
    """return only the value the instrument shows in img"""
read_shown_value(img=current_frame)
9h13
